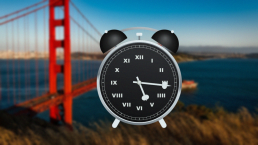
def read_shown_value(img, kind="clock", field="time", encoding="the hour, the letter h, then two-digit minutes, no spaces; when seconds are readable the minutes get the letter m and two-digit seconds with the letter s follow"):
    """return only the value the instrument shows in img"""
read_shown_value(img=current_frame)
5h16
